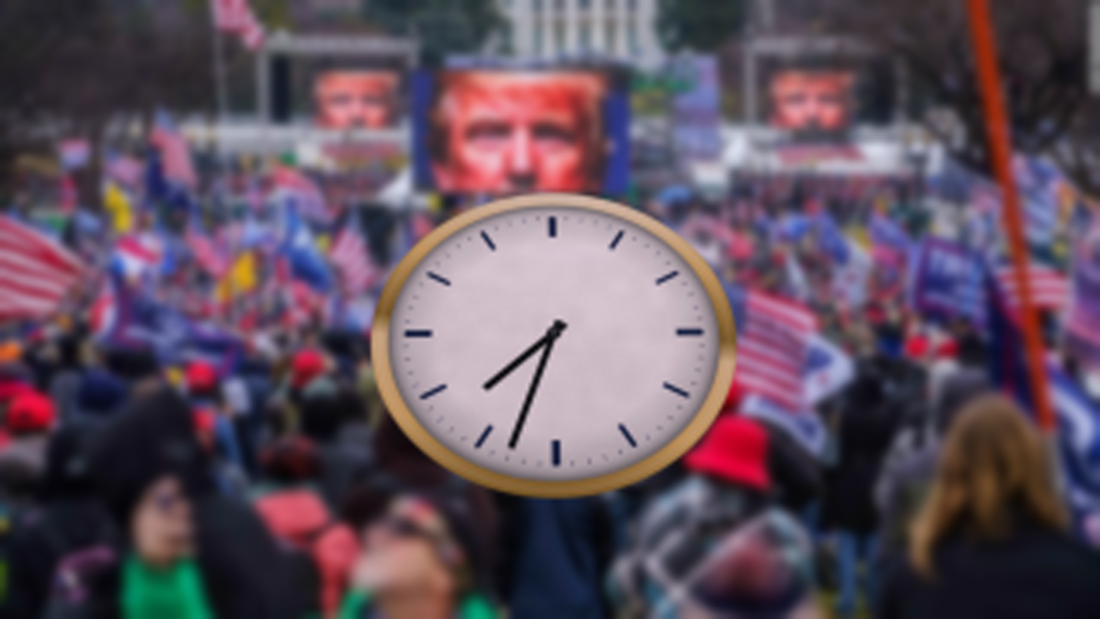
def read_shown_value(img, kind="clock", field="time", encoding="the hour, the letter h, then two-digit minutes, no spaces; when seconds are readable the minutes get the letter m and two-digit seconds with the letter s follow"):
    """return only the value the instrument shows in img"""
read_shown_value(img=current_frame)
7h33
